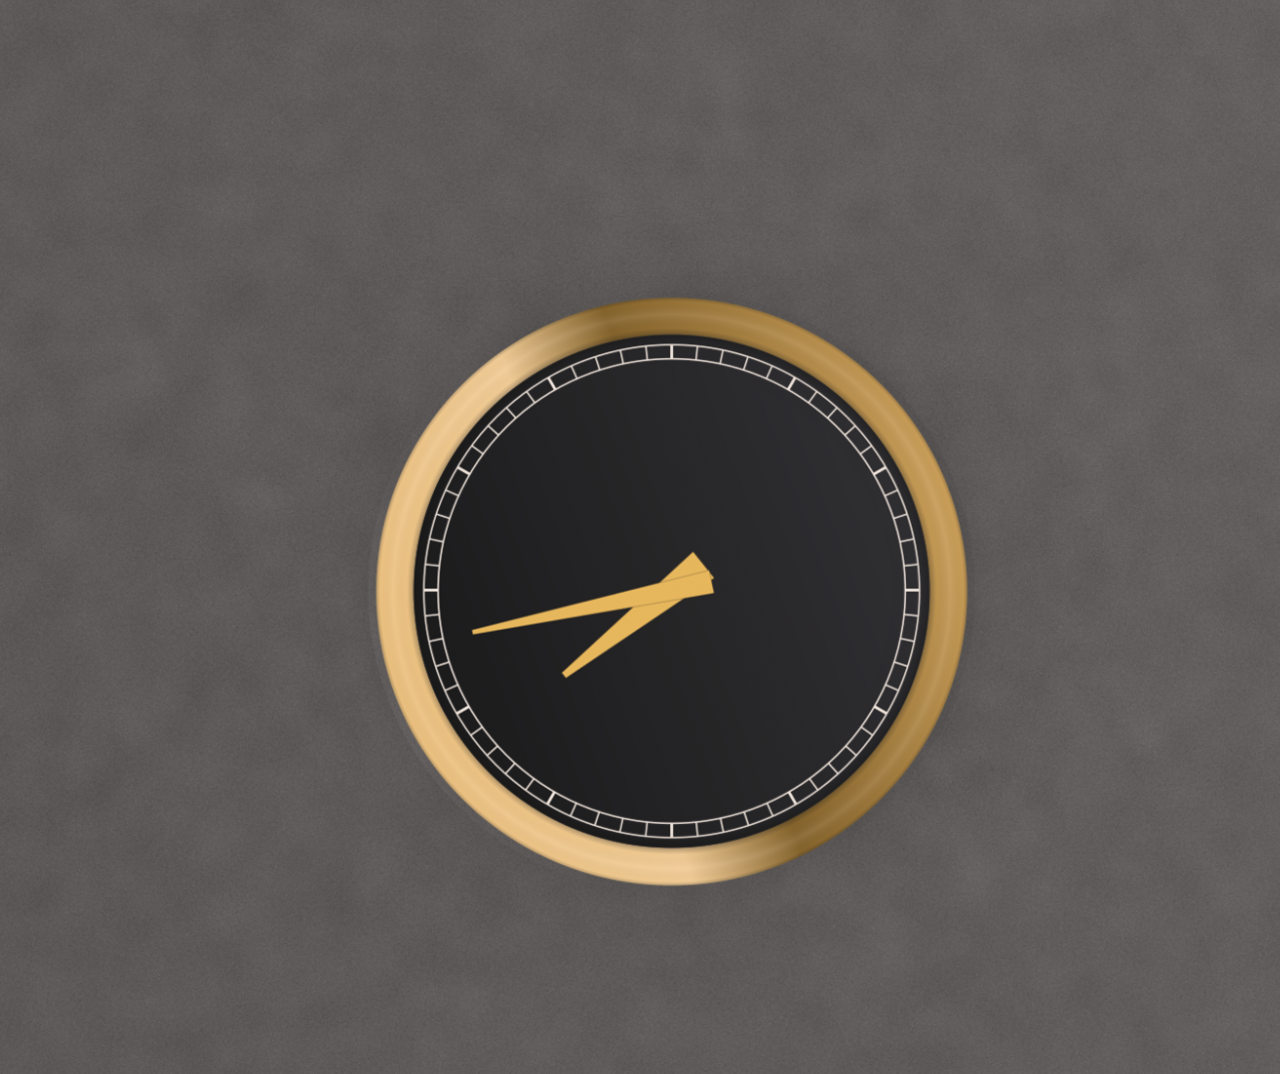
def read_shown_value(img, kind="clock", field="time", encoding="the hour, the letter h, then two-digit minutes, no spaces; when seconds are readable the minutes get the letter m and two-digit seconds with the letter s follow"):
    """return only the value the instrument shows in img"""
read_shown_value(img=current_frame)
7h43
